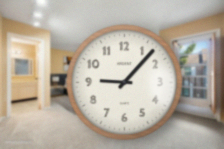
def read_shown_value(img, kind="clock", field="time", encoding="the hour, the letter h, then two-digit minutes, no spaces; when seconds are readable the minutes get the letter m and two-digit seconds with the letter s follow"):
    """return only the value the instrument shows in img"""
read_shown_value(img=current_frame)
9h07
